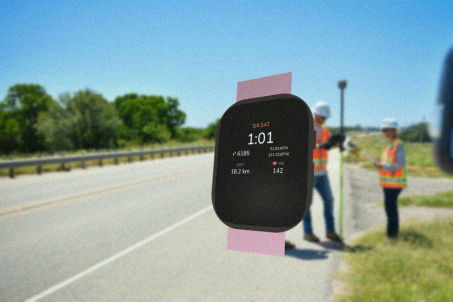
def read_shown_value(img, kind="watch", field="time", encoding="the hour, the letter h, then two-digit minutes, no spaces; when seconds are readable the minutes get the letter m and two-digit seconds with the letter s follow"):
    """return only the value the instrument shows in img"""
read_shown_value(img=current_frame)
1h01
